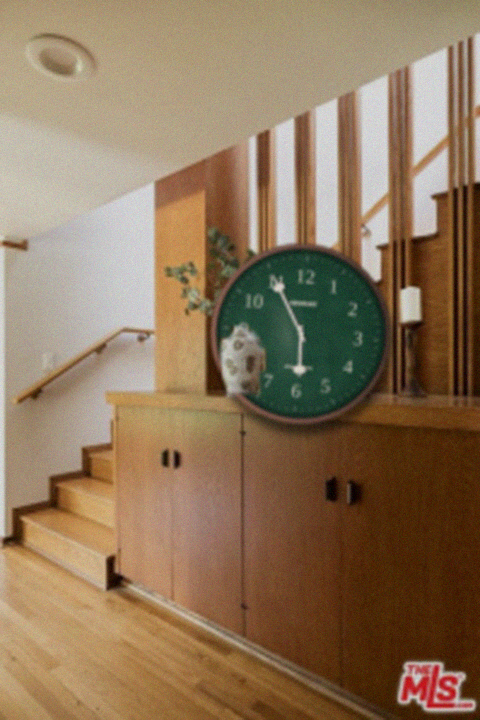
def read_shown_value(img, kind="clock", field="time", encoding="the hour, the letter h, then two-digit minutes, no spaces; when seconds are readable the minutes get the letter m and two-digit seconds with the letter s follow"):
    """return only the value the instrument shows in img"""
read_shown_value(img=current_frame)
5h55
